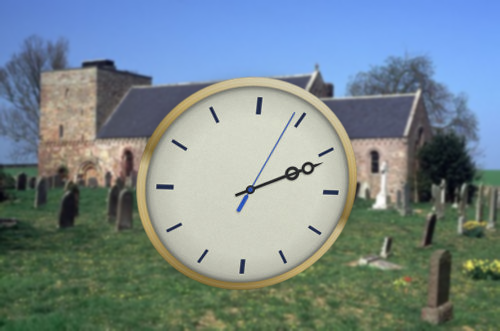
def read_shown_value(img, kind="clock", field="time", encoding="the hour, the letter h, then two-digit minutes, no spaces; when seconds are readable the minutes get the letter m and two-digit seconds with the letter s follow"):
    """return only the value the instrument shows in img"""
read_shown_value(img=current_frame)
2h11m04s
